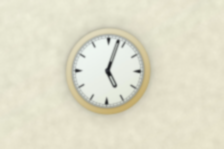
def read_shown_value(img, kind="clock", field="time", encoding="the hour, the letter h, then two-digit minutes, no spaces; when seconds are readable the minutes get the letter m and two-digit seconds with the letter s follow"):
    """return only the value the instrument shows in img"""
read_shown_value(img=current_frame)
5h03
